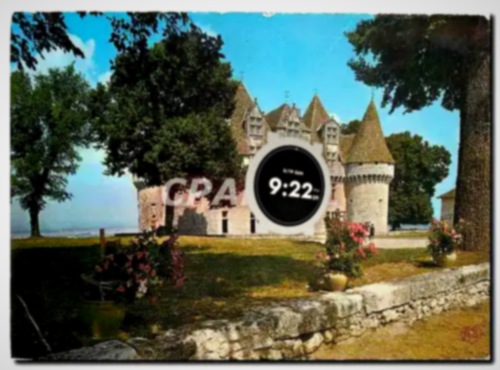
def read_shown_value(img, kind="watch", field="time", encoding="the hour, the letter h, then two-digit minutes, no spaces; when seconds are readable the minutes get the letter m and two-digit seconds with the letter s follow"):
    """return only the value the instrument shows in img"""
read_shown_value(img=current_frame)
9h22
